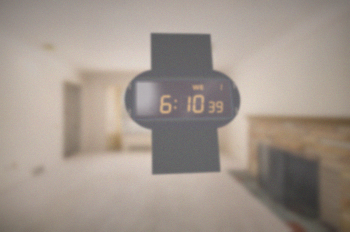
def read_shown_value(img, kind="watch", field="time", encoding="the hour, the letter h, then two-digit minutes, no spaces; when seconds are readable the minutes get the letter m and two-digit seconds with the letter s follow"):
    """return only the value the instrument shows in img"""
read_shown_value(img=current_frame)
6h10m39s
